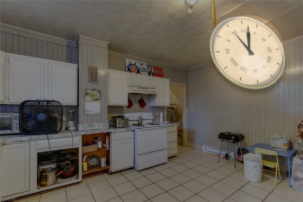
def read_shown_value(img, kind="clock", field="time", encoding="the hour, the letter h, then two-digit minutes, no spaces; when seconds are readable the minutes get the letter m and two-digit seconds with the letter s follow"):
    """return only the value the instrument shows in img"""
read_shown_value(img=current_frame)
11h02
